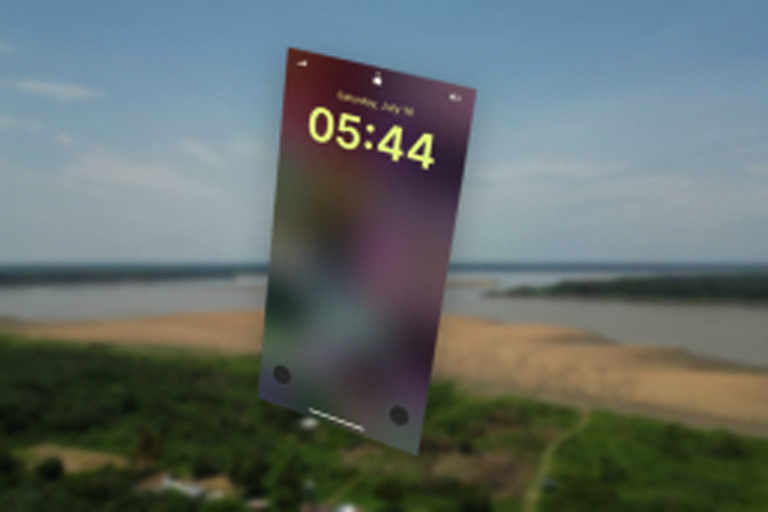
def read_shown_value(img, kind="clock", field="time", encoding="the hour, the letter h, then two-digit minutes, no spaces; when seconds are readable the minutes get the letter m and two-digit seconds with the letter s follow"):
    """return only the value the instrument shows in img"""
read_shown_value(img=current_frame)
5h44
